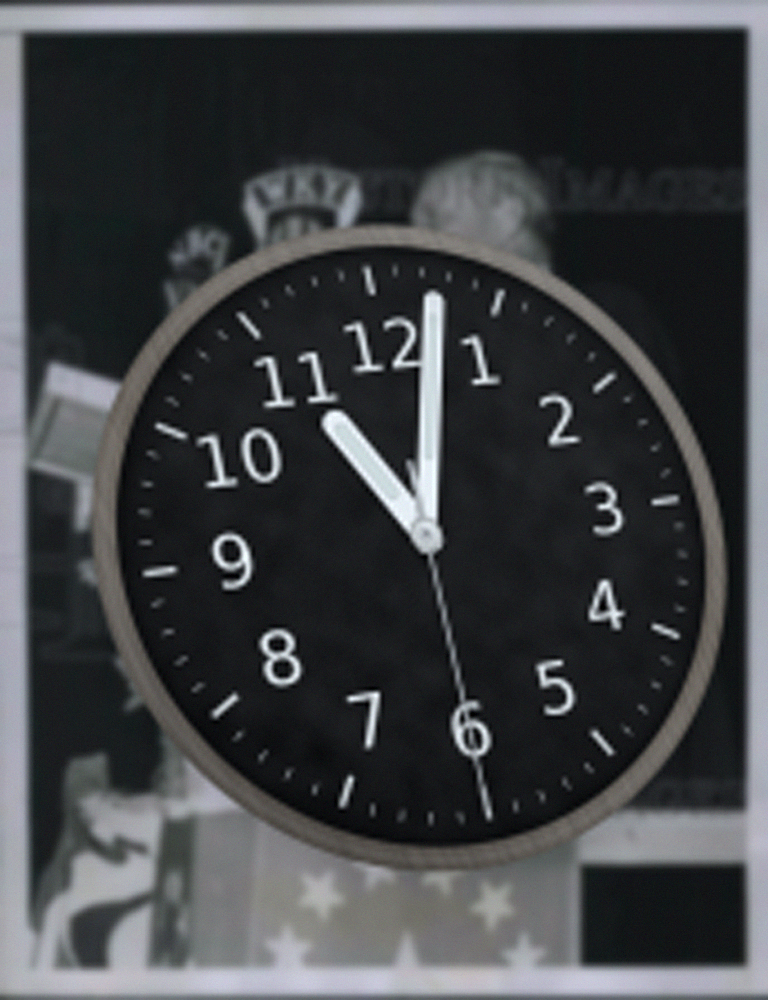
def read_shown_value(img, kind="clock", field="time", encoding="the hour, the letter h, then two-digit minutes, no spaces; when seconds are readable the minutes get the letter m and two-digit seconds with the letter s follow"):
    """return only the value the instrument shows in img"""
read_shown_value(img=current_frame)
11h02m30s
